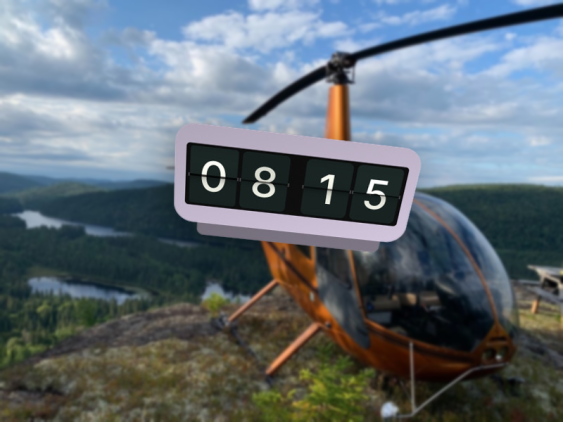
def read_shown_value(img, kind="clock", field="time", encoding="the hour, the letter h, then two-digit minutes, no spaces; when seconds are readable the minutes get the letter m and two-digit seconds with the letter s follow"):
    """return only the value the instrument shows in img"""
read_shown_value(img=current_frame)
8h15
